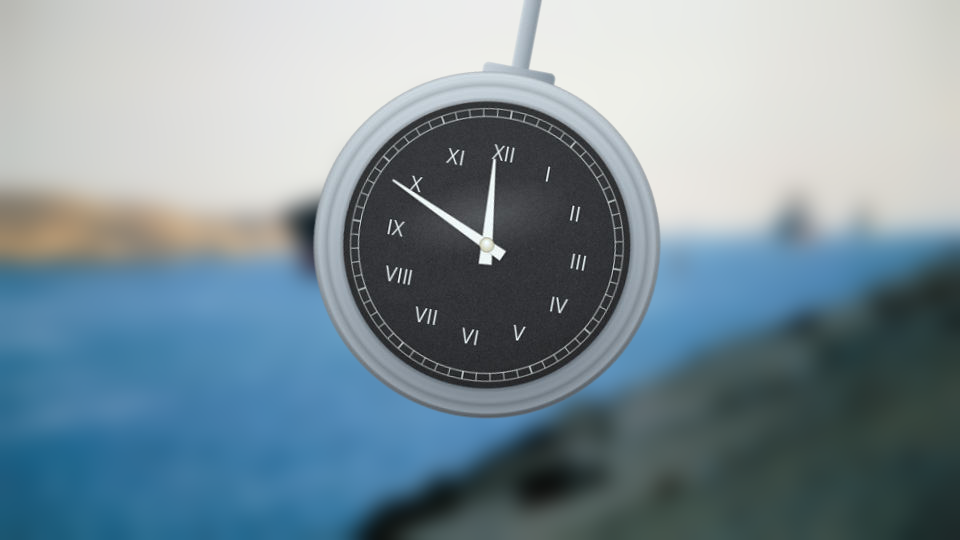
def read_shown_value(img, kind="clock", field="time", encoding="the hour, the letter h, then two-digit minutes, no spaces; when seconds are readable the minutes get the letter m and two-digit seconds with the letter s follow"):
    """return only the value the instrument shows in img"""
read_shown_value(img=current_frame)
11h49
